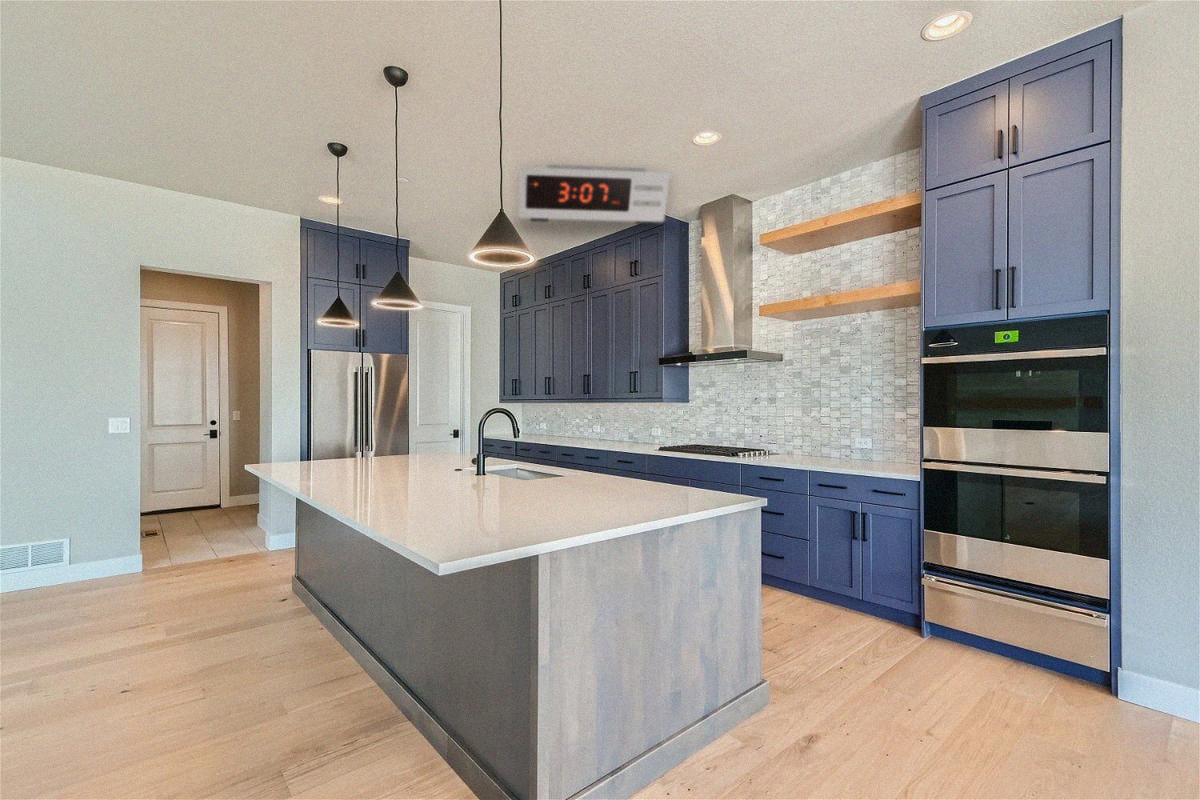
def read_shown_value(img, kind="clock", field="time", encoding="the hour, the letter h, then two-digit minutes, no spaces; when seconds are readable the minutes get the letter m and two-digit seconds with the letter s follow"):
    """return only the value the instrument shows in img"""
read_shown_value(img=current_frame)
3h07
